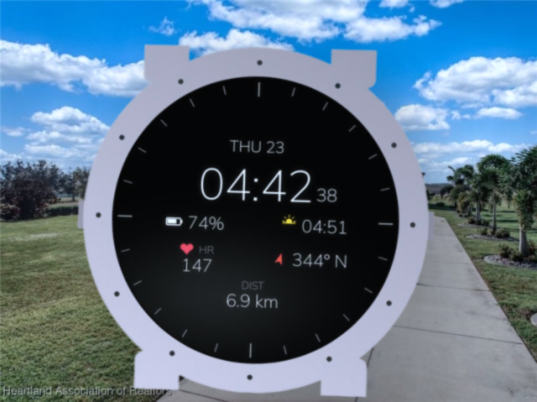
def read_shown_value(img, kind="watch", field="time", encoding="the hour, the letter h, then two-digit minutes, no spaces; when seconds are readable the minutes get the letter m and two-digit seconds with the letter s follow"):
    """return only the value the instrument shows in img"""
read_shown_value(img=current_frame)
4h42m38s
